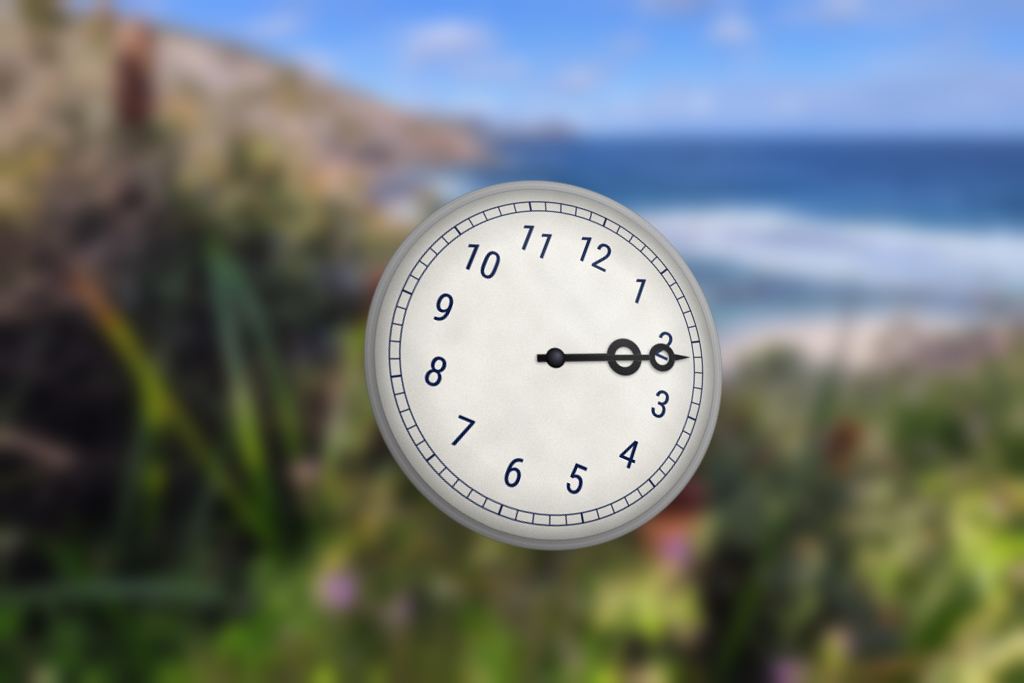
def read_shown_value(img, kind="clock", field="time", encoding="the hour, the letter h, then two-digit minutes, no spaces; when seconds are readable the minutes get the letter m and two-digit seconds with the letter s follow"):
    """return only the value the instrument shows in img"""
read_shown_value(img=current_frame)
2h11
